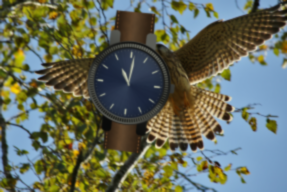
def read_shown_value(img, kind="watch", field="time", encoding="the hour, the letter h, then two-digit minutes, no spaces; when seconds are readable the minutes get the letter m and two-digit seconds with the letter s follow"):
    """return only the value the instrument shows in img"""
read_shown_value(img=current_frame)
11h01
